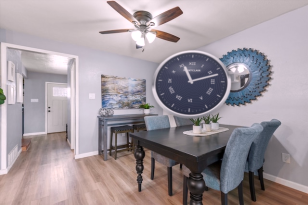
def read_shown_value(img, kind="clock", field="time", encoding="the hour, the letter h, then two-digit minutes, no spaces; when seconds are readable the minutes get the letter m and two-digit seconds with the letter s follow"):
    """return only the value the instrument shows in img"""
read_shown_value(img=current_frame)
11h12
